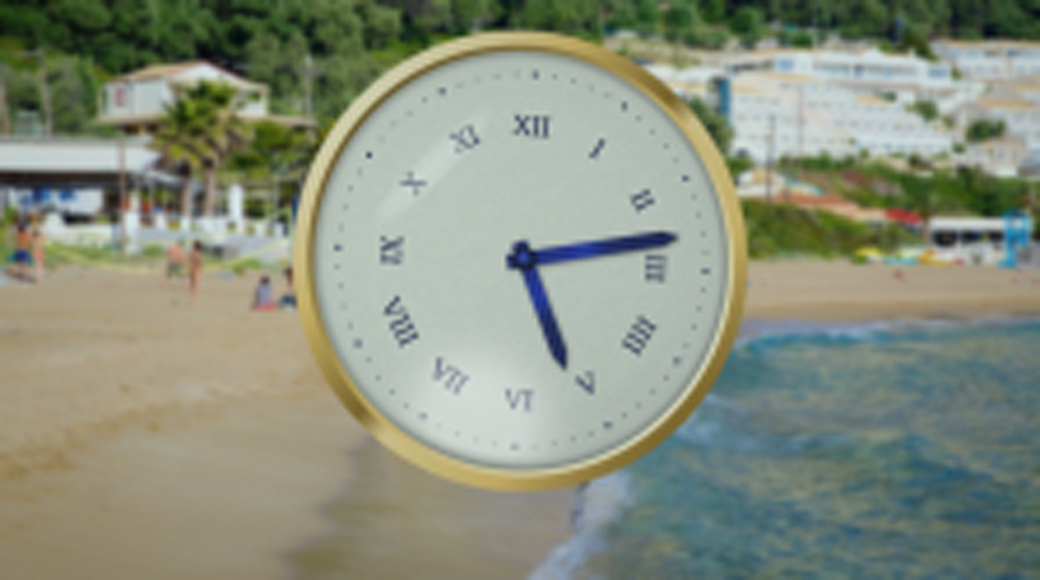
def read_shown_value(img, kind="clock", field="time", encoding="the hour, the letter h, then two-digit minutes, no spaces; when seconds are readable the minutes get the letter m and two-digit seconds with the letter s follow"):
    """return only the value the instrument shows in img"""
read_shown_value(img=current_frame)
5h13
